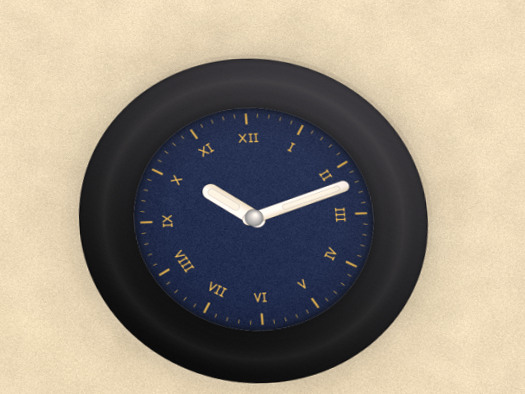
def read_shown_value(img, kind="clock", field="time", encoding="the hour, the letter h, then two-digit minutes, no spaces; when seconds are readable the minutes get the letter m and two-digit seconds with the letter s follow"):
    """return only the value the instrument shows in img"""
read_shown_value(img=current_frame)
10h12
